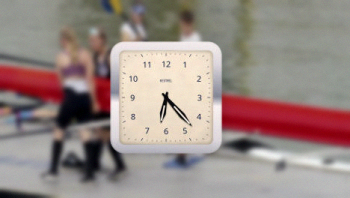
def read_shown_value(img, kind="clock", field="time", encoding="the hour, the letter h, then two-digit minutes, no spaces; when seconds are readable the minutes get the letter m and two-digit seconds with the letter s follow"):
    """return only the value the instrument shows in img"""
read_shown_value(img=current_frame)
6h23
